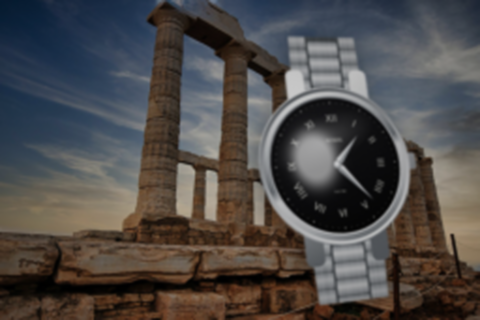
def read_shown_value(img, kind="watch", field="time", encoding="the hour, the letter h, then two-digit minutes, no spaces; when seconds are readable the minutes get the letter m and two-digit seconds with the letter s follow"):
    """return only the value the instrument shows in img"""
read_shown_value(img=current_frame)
1h23
